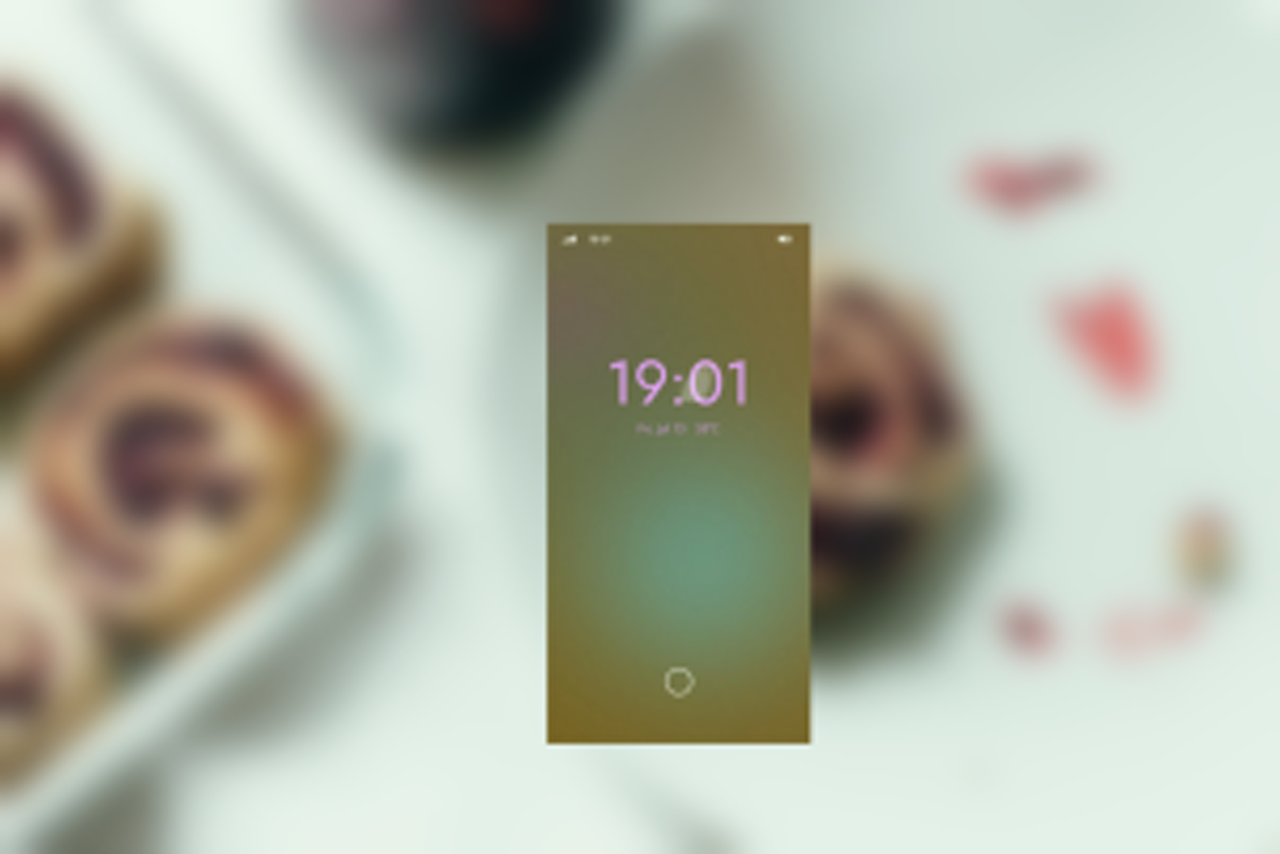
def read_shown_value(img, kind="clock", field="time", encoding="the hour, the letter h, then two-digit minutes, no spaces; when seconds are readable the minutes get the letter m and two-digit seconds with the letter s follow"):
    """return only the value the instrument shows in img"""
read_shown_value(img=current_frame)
19h01
